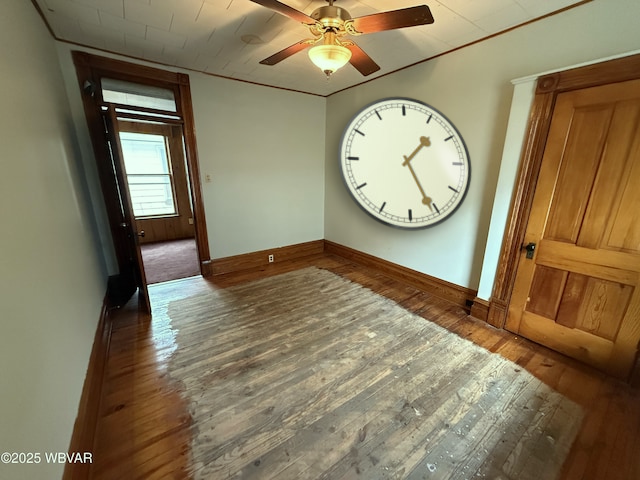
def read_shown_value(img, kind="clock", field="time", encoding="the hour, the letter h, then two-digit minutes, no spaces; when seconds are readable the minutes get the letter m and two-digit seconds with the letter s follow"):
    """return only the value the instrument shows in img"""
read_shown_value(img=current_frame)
1h26
